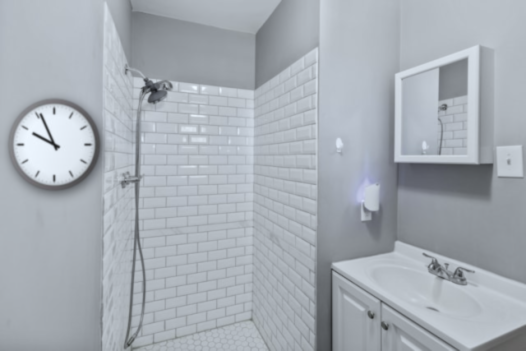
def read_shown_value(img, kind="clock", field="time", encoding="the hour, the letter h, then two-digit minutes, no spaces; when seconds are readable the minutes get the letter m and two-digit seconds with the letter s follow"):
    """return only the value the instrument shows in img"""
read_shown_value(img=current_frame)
9h56
